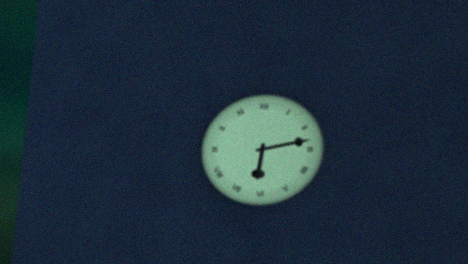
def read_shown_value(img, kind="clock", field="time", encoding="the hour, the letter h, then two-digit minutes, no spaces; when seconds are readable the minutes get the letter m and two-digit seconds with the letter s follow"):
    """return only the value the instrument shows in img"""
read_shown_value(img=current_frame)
6h13
